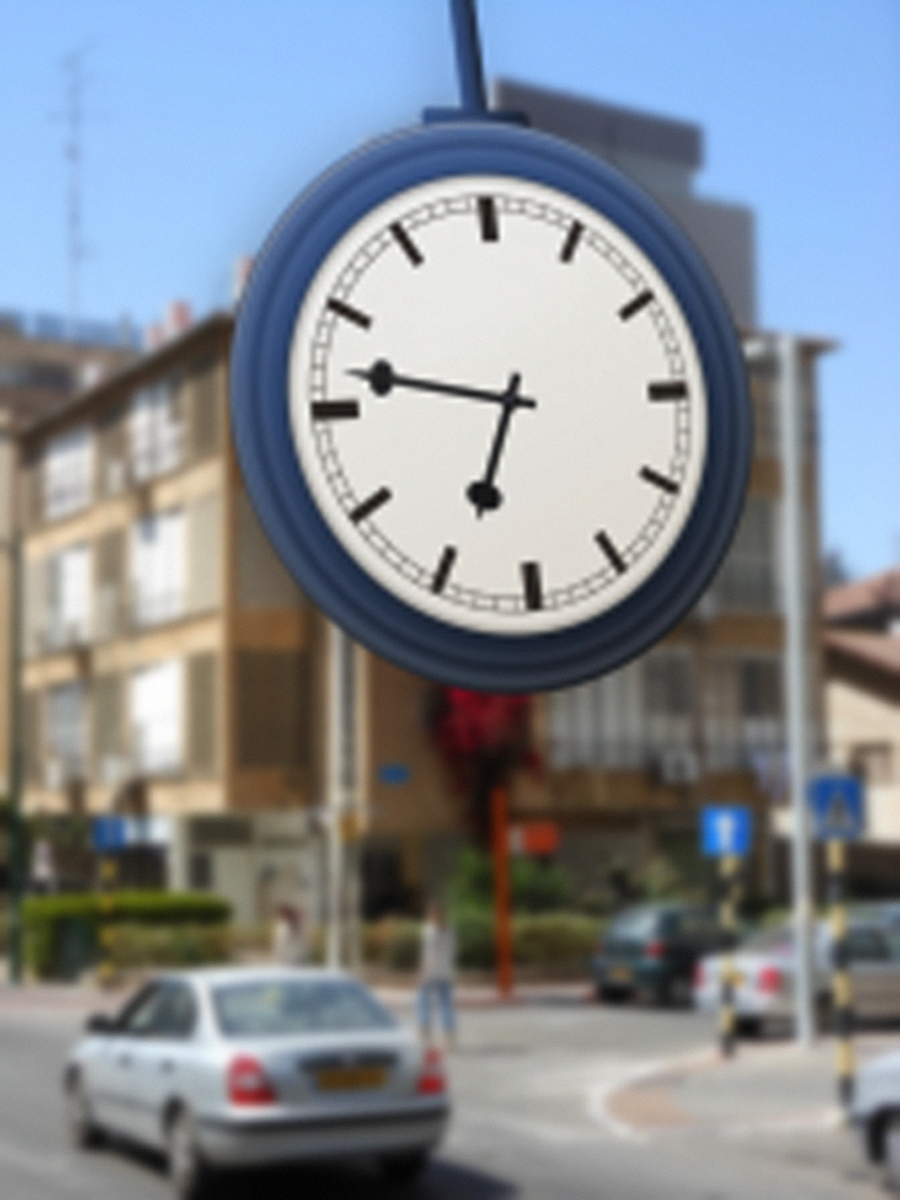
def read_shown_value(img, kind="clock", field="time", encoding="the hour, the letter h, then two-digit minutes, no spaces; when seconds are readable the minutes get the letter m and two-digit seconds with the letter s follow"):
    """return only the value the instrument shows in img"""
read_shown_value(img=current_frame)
6h47
